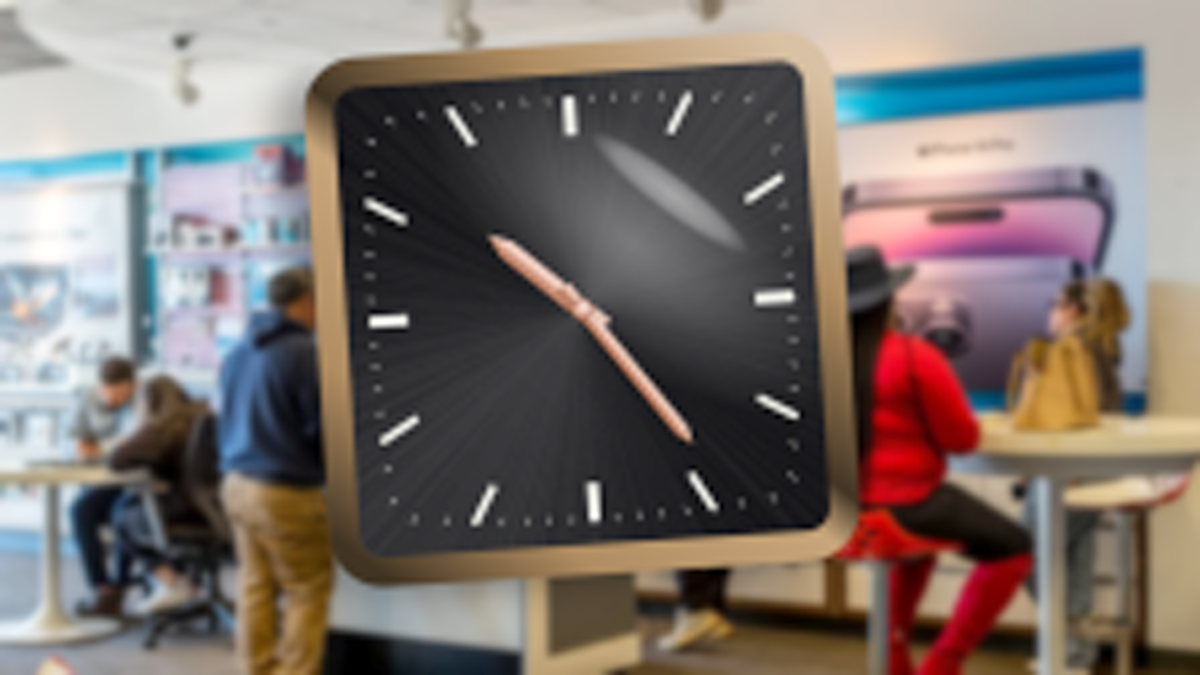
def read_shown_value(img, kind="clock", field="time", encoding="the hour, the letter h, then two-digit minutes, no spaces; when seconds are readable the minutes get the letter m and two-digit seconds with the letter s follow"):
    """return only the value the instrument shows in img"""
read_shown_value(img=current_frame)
10h24
